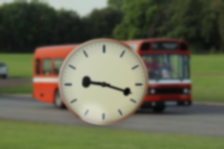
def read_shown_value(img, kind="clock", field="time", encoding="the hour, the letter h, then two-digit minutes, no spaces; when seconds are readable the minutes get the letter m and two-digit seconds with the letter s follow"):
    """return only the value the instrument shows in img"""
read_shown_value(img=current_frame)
9h18
